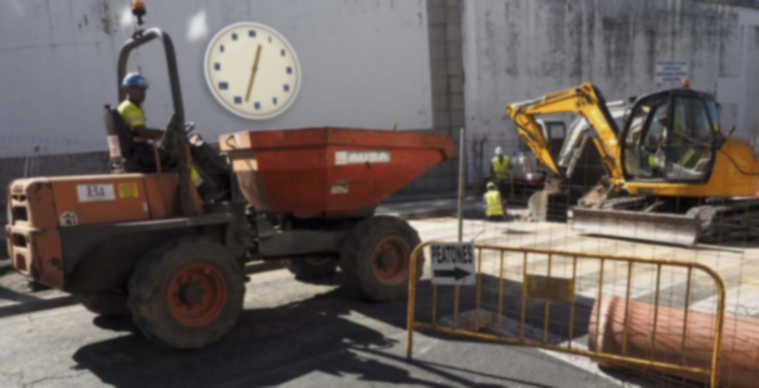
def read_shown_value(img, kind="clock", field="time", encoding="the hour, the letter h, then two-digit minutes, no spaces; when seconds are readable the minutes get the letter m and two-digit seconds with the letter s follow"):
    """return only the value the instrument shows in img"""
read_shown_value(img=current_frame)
12h33
